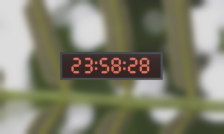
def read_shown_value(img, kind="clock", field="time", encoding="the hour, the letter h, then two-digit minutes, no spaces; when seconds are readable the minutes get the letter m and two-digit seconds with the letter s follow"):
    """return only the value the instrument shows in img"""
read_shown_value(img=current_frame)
23h58m28s
